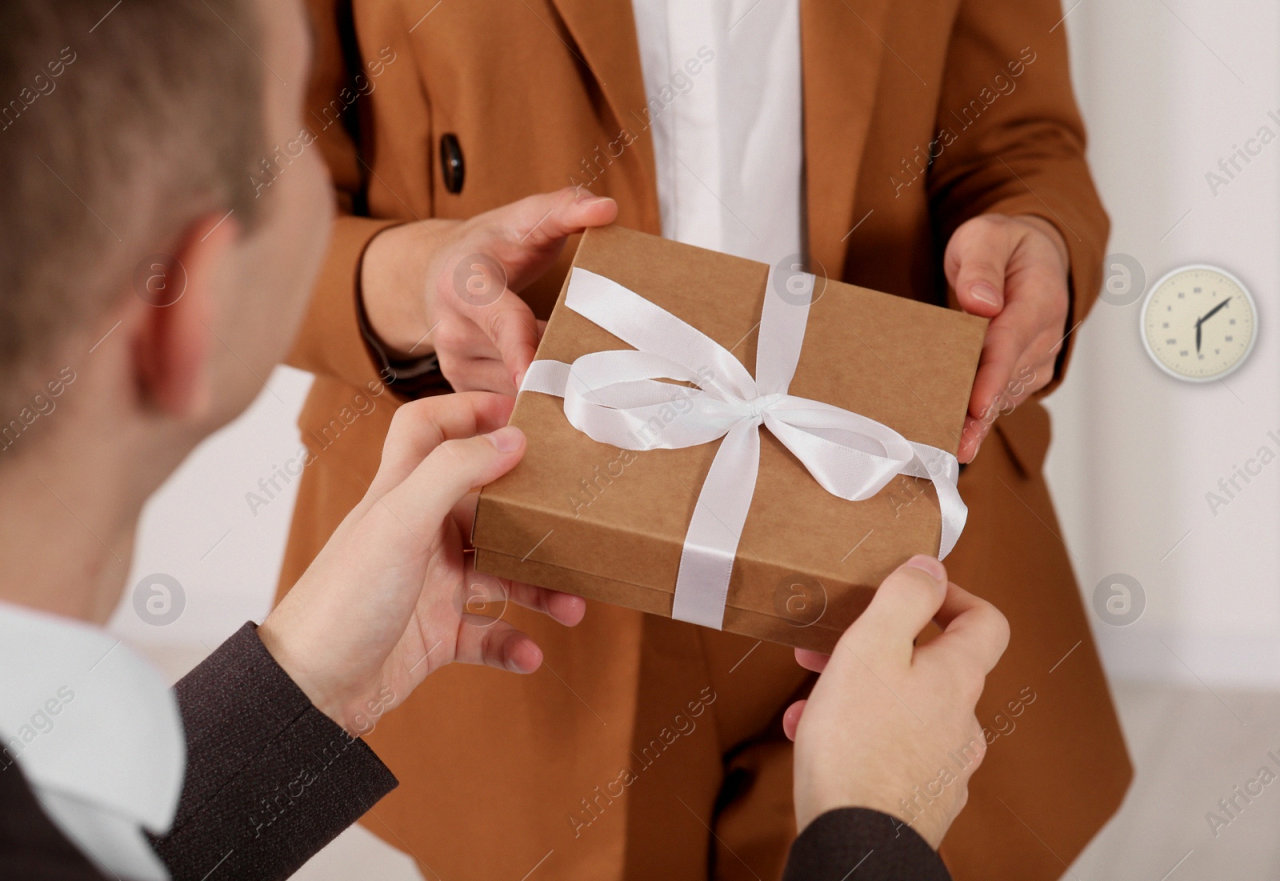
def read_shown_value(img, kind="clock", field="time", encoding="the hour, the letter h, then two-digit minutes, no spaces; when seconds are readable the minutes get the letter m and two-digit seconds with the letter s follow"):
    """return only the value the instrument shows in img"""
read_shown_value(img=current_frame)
6h09
